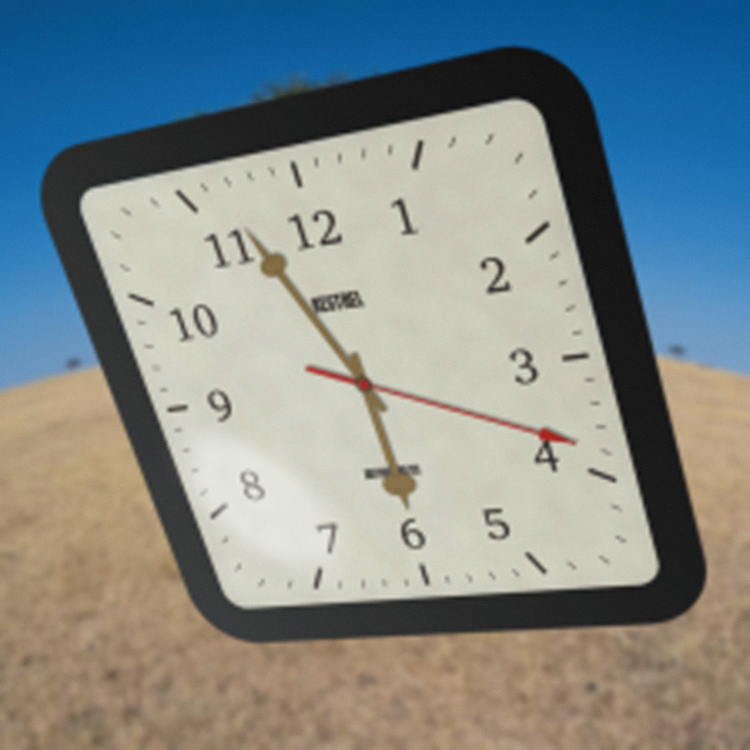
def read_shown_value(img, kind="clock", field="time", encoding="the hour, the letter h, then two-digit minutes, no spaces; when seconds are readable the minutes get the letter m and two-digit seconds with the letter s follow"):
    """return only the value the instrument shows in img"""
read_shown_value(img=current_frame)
5h56m19s
